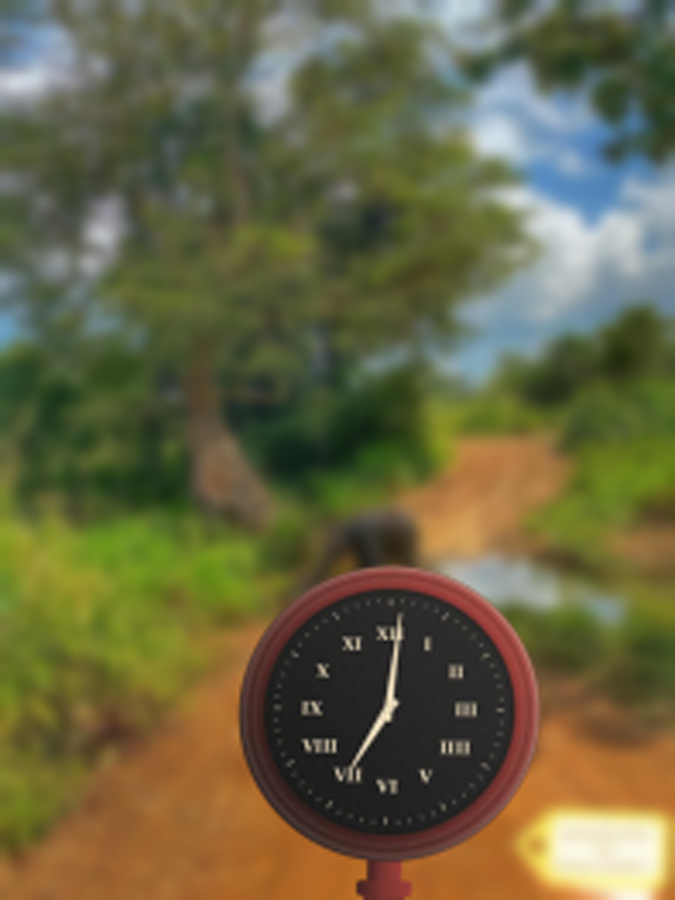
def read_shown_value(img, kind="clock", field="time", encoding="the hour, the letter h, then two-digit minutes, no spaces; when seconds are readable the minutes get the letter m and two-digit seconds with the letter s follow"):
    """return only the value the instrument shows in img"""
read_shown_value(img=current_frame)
7h01
